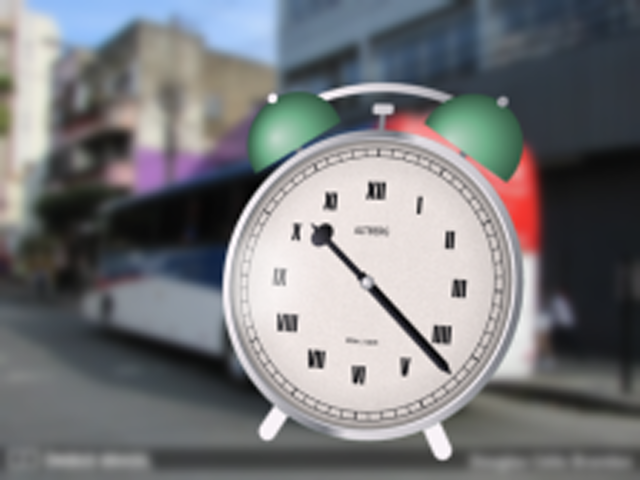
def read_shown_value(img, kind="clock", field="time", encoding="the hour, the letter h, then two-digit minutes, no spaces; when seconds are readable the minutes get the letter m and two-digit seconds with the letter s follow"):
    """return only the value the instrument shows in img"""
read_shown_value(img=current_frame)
10h22
